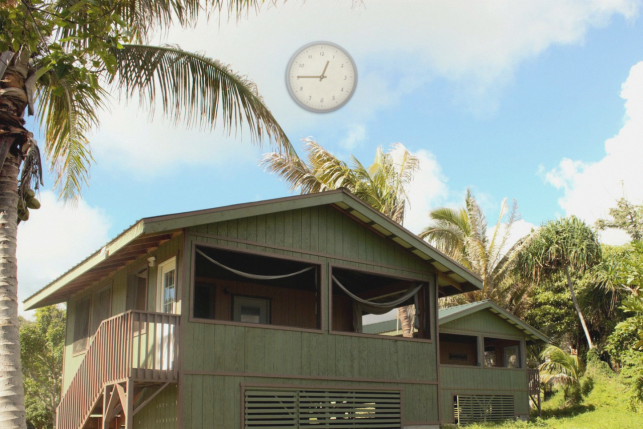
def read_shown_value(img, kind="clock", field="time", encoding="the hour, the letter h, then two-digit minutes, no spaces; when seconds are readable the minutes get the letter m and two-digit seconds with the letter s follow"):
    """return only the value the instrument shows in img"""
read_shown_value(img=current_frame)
12h45
